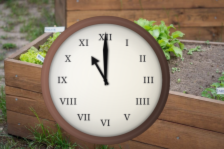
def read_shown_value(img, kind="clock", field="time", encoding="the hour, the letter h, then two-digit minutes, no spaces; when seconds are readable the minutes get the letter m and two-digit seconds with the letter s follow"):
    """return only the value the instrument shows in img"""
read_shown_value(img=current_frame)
11h00
